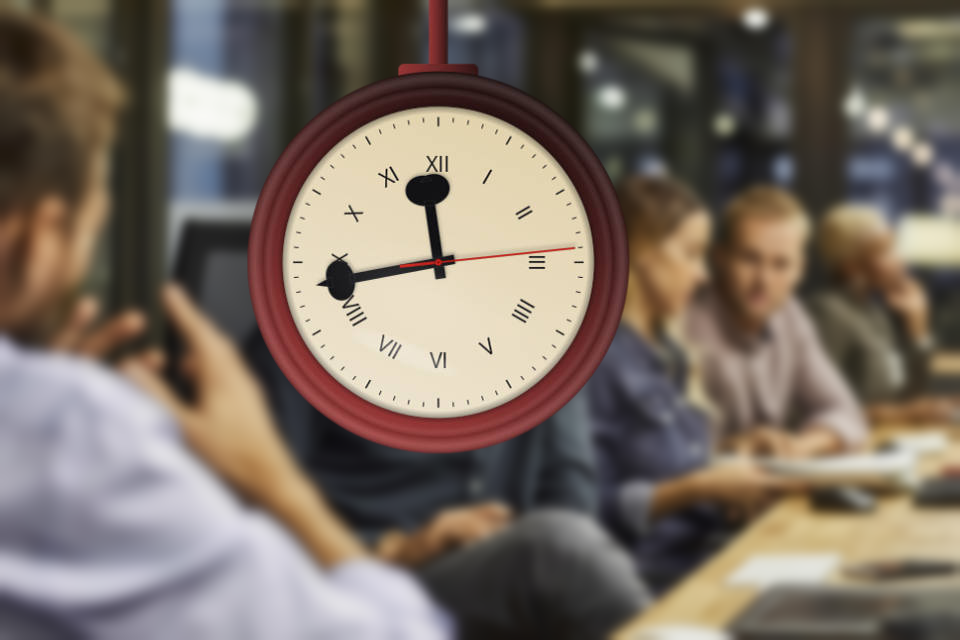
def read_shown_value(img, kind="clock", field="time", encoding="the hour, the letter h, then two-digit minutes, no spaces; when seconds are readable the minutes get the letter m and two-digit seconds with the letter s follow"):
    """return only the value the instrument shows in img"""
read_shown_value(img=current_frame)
11h43m14s
